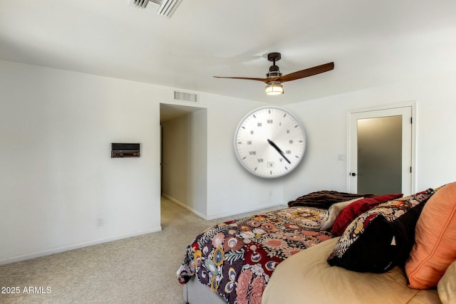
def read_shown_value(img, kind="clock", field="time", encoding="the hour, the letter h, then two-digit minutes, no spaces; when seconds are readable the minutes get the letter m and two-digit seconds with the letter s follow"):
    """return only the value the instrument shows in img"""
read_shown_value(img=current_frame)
4h23
